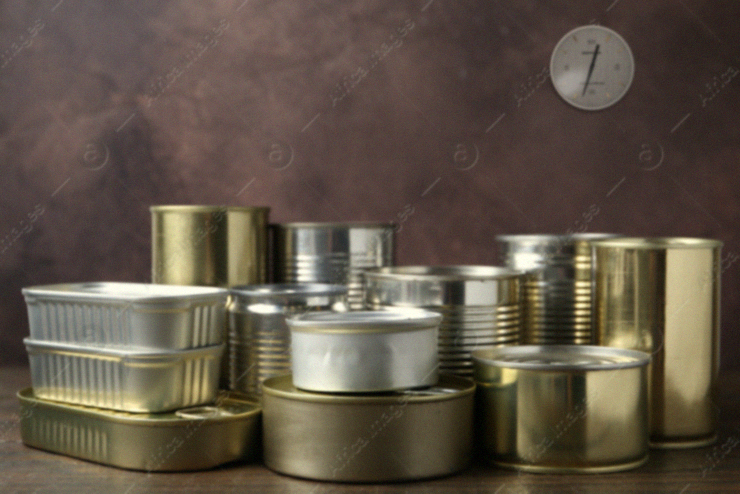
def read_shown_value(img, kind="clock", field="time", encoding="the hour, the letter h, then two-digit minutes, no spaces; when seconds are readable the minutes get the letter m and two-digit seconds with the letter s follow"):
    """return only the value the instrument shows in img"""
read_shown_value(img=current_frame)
12h33
